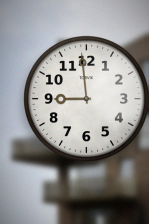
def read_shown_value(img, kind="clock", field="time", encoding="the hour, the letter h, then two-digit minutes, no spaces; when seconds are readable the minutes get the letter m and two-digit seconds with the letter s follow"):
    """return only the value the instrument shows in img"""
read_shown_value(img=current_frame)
8h59
